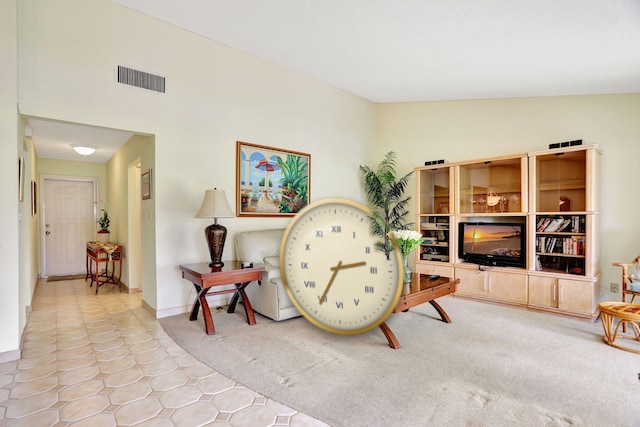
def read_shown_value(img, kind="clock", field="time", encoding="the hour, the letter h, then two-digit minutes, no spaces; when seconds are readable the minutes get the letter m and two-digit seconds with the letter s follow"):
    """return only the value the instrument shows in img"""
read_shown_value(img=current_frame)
2h35
